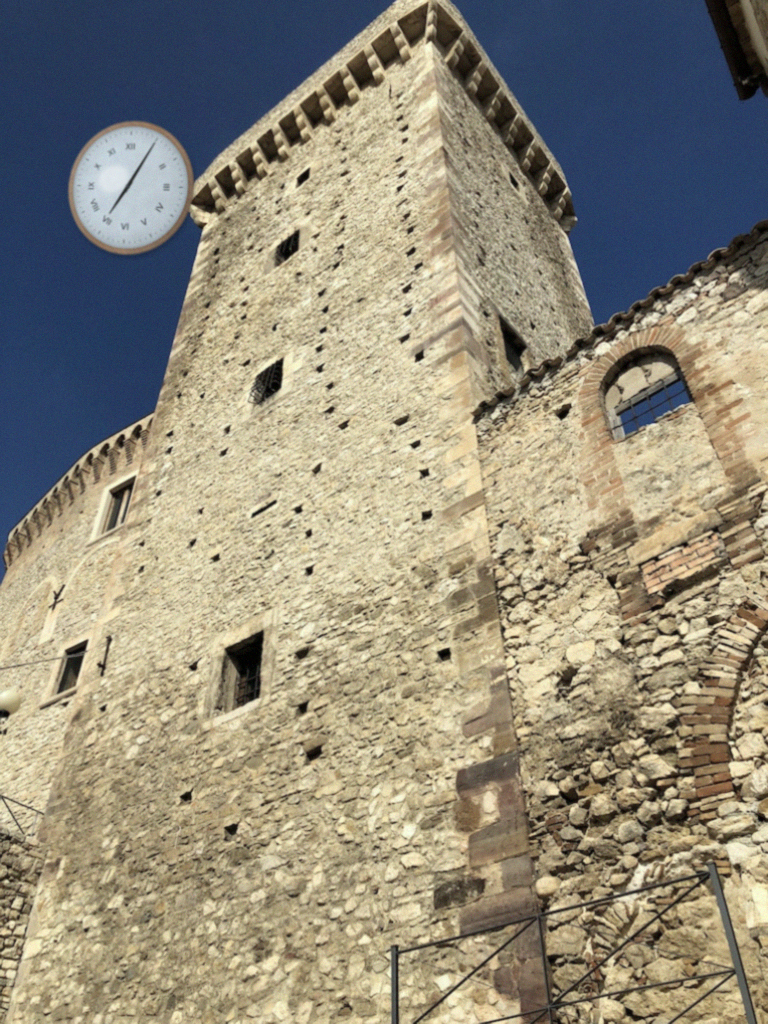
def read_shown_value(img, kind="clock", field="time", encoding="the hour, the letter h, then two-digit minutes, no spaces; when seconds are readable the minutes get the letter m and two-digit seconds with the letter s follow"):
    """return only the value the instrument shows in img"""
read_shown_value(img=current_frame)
7h05
